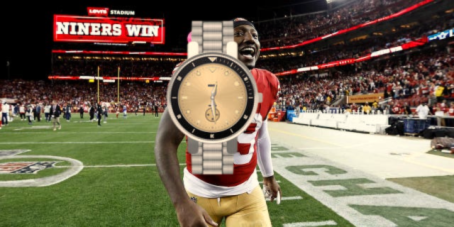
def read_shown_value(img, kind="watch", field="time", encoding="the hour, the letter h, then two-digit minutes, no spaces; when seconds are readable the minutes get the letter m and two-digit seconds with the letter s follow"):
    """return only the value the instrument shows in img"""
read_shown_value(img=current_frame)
12h29
